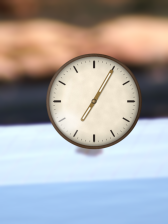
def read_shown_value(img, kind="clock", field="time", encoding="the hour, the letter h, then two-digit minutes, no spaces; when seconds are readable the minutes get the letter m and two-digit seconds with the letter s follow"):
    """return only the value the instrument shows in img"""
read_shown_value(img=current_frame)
7h05
